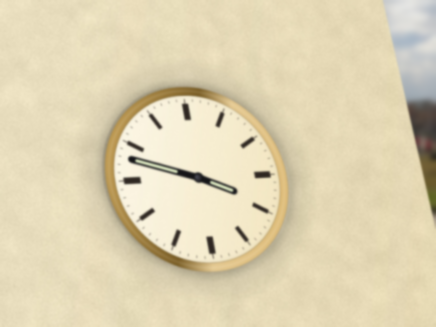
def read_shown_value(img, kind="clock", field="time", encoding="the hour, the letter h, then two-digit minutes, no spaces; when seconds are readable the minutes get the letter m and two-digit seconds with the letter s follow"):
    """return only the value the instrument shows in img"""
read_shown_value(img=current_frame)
3h48
